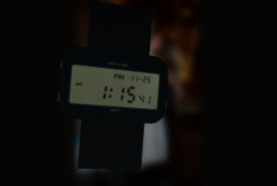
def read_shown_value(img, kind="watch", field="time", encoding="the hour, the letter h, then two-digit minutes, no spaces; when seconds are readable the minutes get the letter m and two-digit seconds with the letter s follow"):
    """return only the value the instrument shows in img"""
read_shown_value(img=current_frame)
1h15m41s
